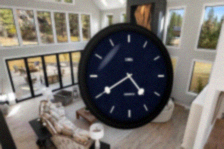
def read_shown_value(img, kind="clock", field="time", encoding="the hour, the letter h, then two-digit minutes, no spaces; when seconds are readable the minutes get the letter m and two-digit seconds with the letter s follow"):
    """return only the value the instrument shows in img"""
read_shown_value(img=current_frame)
4h40
